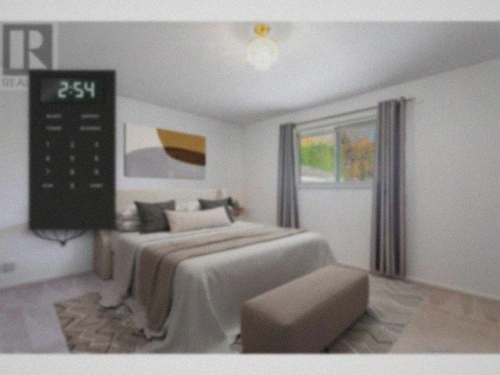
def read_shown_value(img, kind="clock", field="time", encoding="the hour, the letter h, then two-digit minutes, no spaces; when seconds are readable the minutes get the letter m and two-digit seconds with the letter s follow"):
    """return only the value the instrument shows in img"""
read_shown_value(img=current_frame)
2h54
